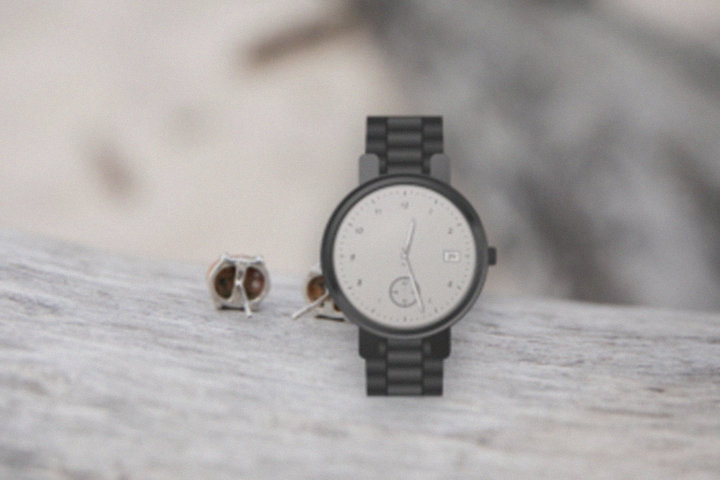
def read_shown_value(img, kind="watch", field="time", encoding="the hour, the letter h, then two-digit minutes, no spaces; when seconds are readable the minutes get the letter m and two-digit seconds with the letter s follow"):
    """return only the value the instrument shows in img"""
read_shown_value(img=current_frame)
12h27
